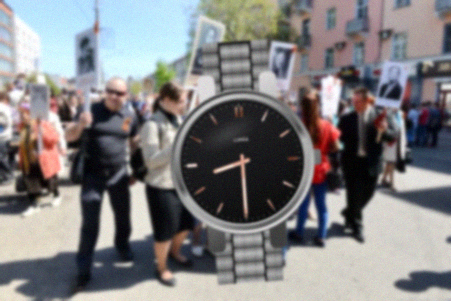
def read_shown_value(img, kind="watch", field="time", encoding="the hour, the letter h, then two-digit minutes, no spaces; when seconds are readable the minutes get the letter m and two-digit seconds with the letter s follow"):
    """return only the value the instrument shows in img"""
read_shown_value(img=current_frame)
8h30
